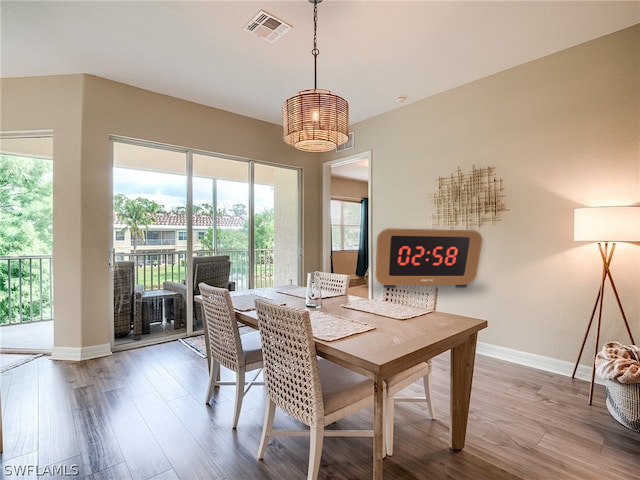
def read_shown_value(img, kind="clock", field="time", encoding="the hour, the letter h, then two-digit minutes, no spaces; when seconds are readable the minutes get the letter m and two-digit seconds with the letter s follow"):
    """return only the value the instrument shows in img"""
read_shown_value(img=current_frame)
2h58
